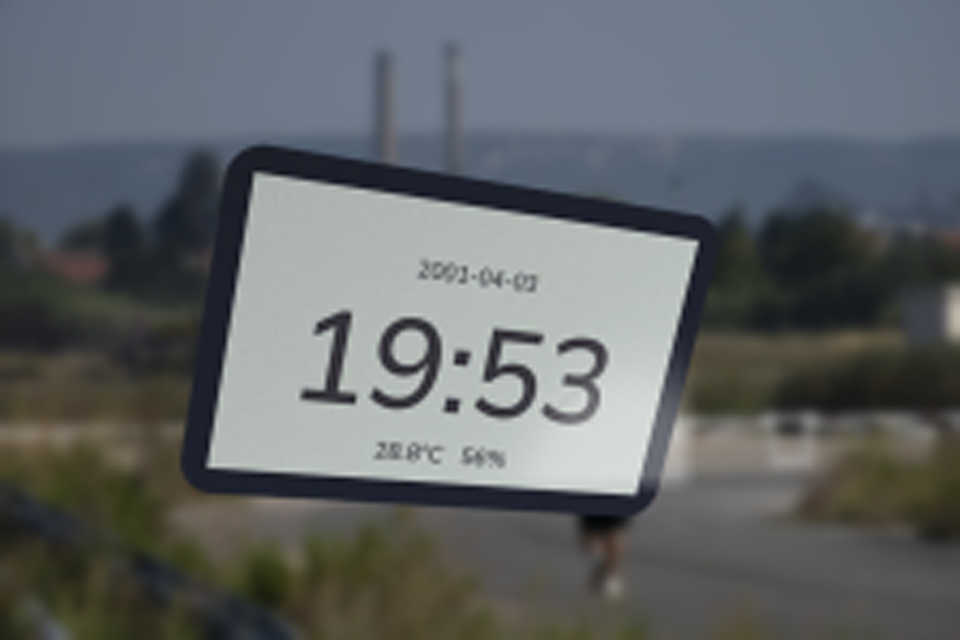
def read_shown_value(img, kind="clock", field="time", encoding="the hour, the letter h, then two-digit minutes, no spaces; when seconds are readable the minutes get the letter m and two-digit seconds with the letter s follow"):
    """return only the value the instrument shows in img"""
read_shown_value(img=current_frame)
19h53
